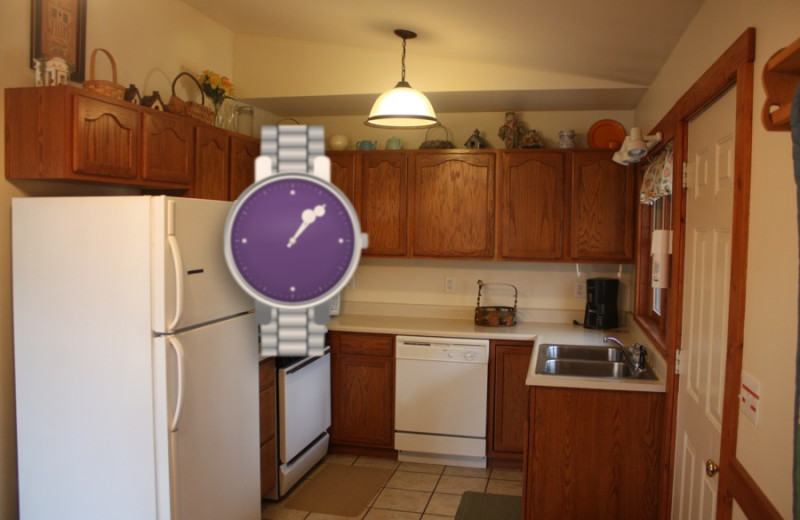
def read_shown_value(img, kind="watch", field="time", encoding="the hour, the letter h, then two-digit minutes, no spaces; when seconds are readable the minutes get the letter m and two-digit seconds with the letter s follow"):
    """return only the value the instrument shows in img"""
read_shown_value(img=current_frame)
1h07
